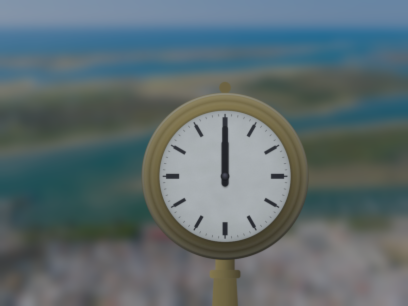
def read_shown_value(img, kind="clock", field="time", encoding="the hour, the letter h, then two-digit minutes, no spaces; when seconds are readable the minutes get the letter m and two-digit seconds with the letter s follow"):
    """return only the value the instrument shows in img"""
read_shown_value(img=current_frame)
12h00
